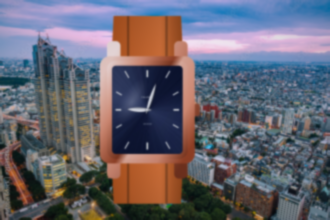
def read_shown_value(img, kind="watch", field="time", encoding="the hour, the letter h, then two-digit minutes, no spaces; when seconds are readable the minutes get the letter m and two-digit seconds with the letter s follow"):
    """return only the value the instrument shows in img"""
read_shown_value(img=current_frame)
9h03
